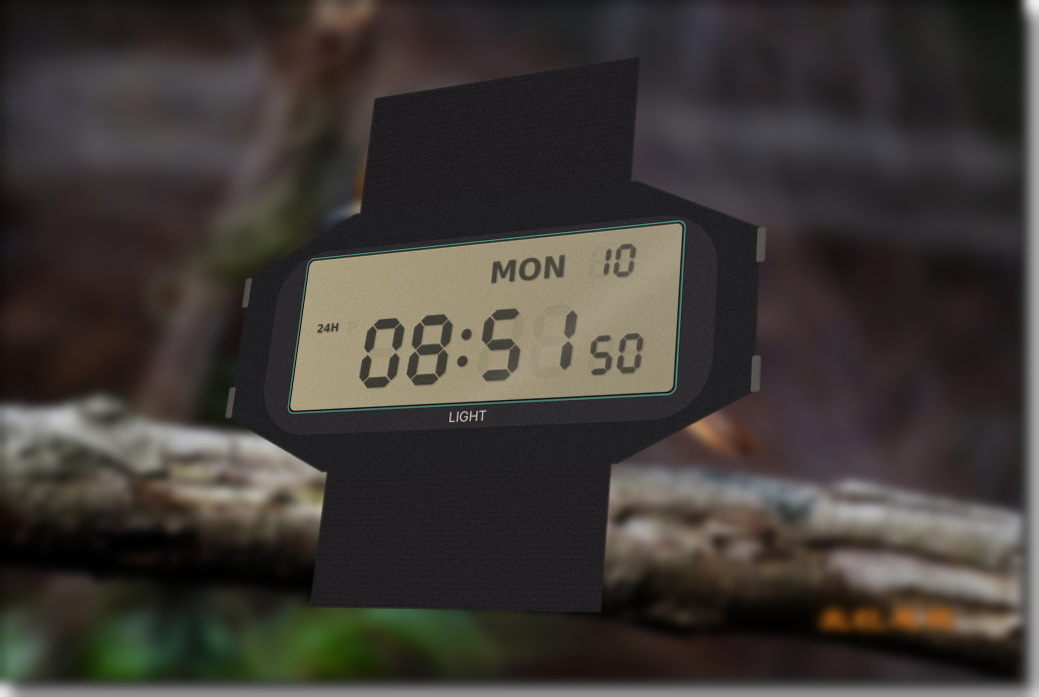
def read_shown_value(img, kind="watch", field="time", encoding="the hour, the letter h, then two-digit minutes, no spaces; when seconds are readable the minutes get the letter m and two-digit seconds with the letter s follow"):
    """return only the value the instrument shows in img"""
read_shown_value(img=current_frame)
8h51m50s
